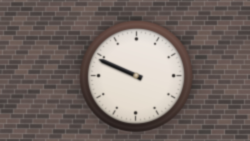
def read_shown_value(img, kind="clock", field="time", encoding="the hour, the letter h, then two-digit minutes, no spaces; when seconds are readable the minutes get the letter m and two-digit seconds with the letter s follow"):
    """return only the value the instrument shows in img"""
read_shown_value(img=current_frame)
9h49
